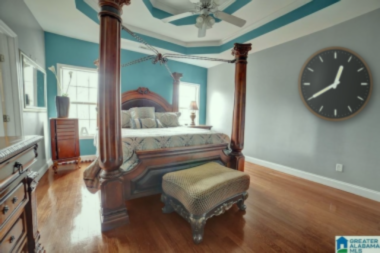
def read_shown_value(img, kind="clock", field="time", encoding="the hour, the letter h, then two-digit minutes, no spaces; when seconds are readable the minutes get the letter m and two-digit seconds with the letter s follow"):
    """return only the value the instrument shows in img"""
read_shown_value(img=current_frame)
12h40
